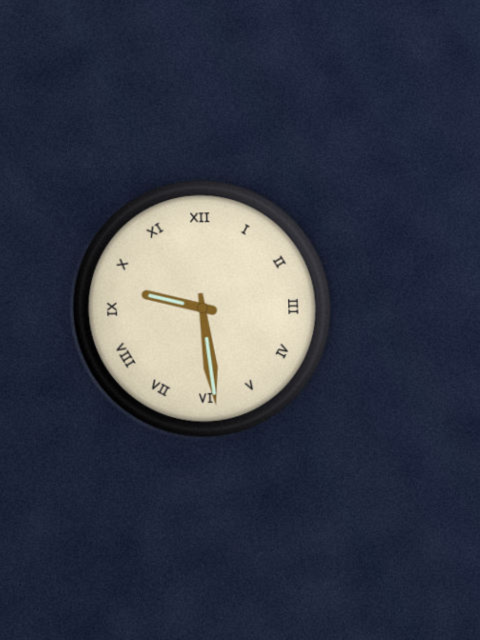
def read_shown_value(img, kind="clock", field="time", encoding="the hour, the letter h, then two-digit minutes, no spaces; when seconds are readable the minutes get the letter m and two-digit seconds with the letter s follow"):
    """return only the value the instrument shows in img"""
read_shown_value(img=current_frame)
9h29
